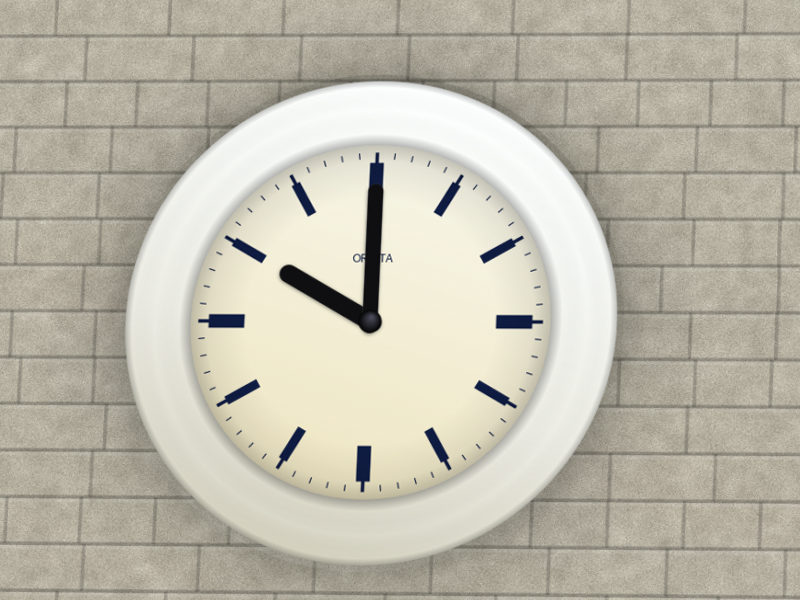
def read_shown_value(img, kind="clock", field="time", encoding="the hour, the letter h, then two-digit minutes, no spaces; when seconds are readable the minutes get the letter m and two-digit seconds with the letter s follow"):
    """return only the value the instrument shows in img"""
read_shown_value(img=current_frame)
10h00
